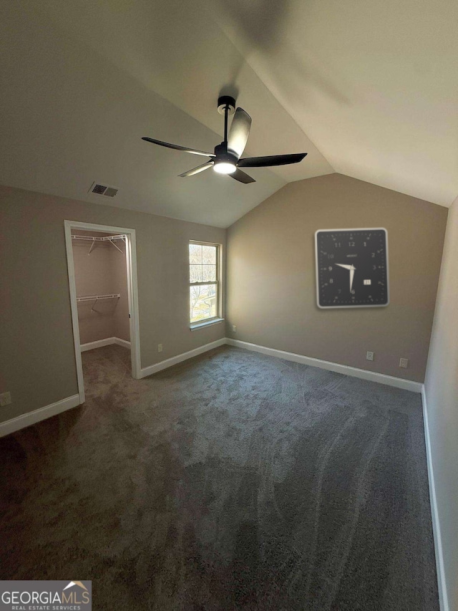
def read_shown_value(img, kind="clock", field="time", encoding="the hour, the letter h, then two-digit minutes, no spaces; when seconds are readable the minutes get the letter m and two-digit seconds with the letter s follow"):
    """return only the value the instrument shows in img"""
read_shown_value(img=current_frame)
9h31
